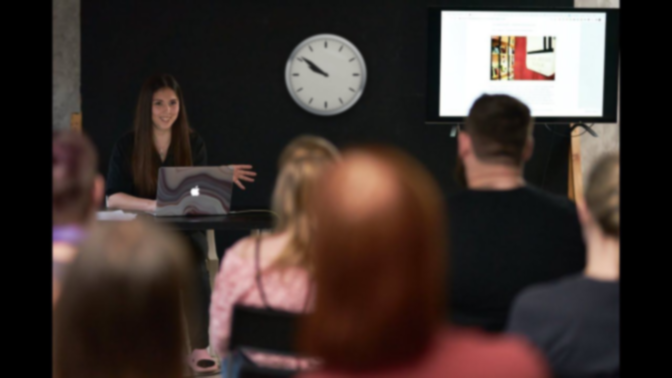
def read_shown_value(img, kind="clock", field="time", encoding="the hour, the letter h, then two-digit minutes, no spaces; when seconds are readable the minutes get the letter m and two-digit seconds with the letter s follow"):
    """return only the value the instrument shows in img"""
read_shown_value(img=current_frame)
9h51
